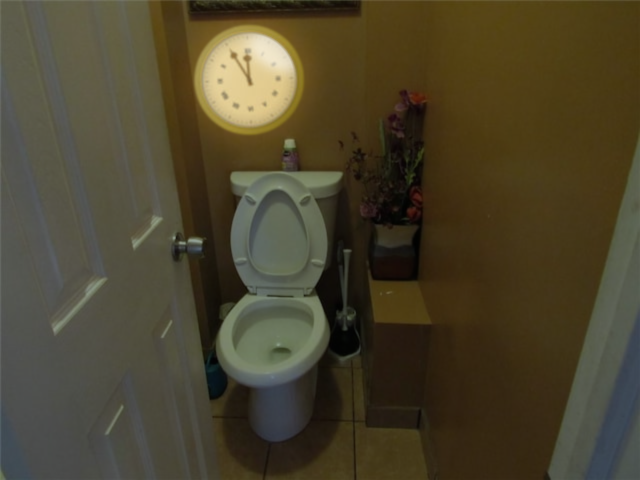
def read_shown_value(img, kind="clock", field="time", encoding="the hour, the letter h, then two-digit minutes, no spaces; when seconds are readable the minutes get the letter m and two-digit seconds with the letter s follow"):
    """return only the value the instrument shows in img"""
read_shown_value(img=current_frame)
11h55
